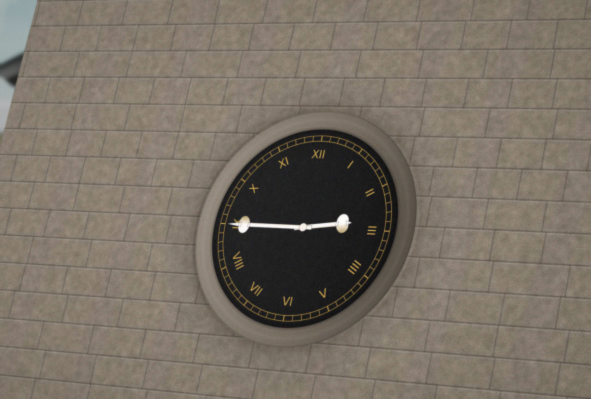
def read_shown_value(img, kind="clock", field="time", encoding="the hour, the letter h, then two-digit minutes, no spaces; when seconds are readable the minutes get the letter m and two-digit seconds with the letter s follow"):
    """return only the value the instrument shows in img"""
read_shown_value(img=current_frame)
2h45
